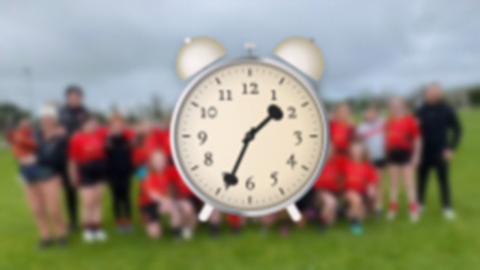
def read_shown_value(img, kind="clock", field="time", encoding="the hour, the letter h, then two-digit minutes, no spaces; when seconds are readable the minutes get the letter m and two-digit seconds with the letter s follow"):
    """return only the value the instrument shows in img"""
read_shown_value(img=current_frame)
1h34
